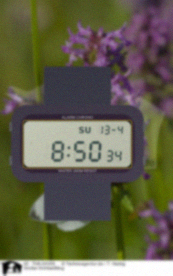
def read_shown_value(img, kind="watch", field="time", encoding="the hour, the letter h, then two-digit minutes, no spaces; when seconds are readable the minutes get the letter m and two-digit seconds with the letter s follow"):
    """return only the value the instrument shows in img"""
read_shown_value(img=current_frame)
8h50m34s
